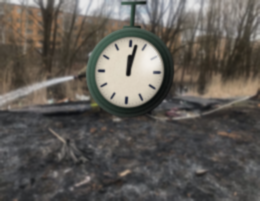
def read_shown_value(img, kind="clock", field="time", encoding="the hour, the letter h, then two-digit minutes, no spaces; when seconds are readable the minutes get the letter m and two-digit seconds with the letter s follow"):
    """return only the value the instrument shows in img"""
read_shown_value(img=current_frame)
12h02
